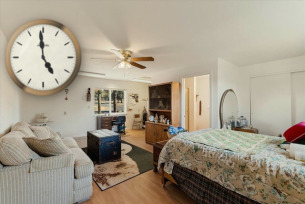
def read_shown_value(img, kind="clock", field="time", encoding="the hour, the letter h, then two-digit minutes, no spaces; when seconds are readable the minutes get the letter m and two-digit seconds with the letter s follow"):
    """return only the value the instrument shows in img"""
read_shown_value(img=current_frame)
4h59
